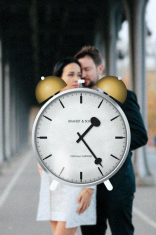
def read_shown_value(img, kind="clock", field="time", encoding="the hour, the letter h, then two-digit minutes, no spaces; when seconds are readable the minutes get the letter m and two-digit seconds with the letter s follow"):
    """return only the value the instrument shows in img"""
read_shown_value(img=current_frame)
1h24
